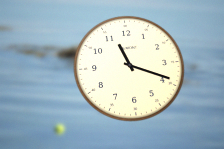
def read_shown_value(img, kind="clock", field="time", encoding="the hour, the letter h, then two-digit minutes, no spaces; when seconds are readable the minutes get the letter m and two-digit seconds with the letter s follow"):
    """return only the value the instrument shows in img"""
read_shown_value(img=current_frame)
11h19
